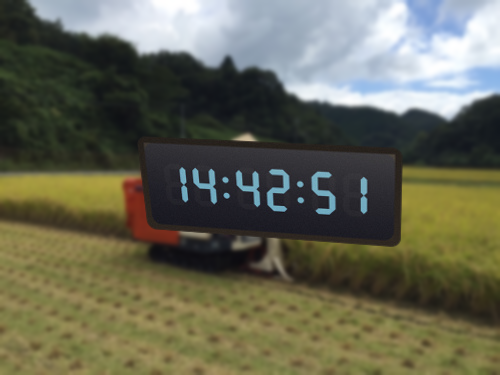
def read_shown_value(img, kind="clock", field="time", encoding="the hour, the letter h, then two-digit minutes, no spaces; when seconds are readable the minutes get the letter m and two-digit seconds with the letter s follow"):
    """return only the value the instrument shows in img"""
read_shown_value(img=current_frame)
14h42m51s
